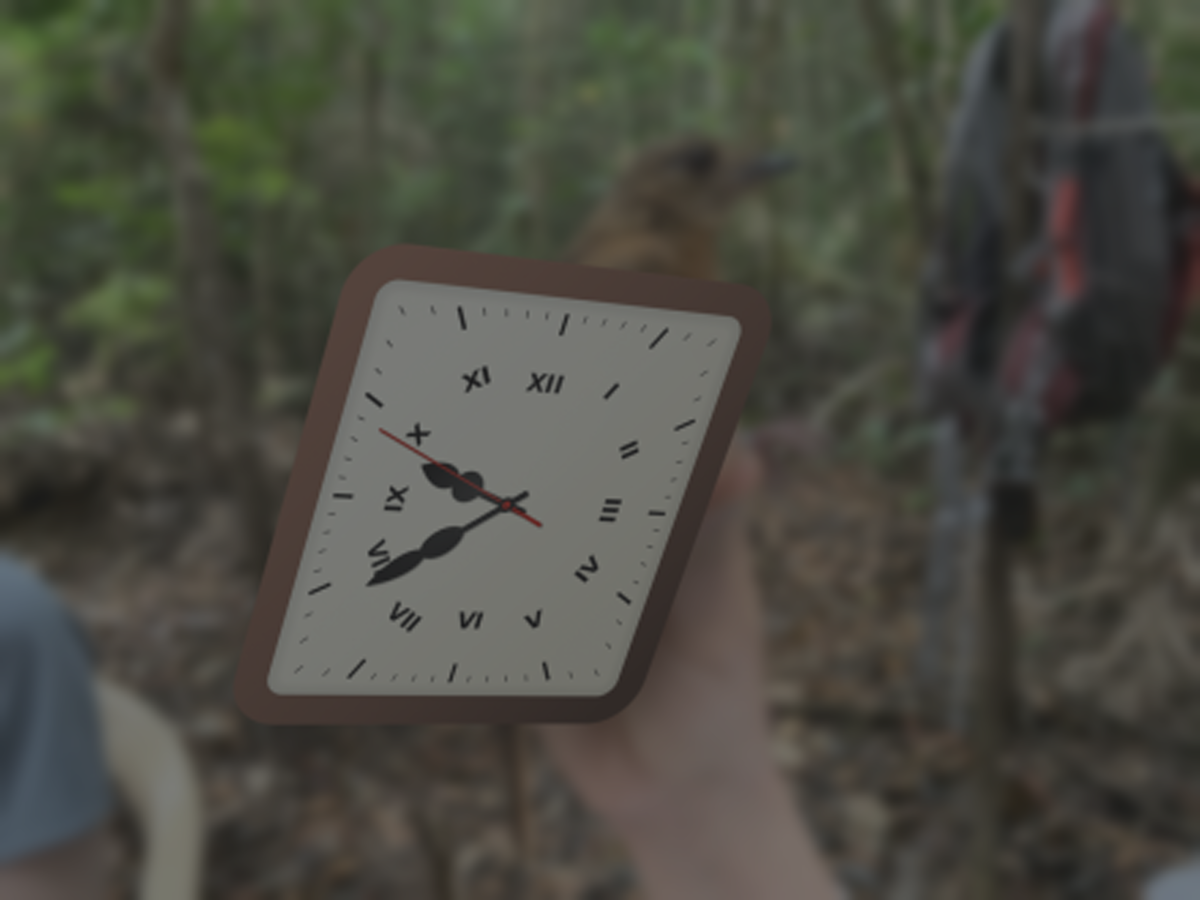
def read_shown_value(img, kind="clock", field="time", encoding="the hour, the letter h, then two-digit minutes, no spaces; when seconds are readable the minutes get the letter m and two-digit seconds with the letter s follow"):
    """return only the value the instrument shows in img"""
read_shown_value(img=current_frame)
9h38m49s
